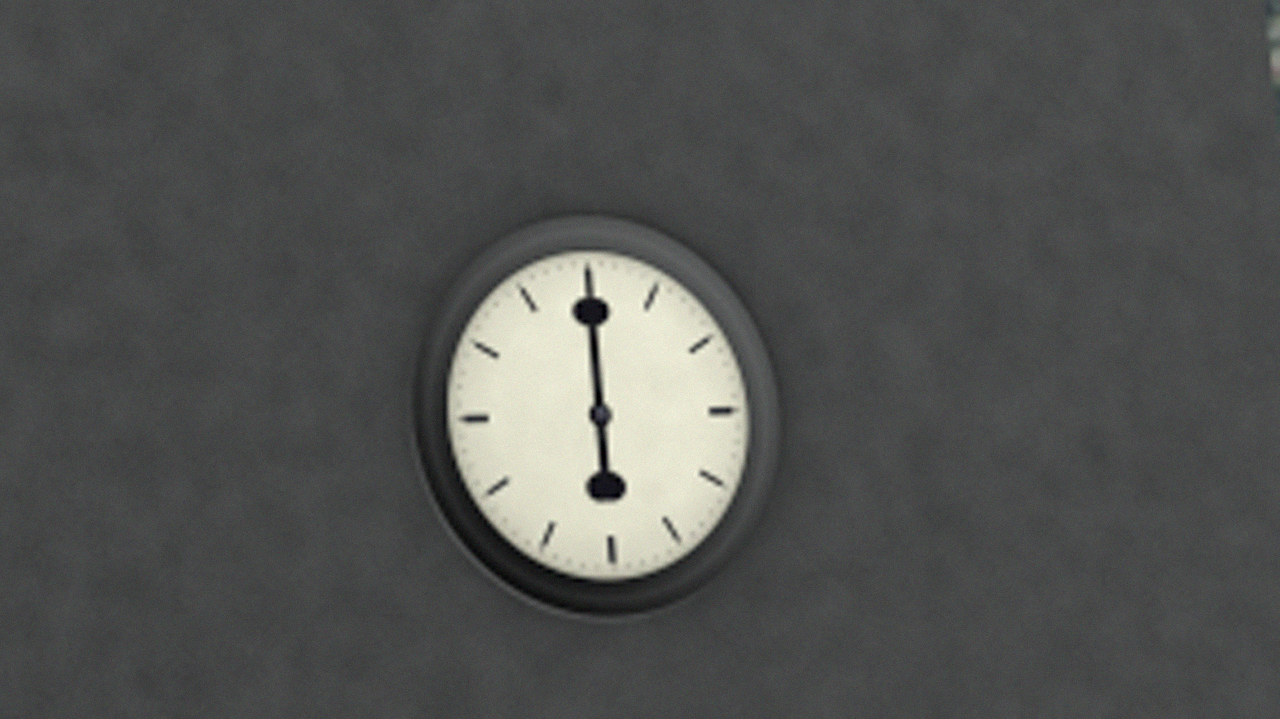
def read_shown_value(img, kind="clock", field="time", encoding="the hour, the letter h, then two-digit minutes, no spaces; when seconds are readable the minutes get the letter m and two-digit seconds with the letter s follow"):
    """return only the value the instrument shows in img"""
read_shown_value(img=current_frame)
6h00
